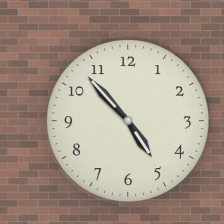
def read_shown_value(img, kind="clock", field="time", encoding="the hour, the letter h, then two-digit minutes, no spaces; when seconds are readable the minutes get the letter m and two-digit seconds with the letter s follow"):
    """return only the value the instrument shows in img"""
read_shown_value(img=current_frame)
4h53
